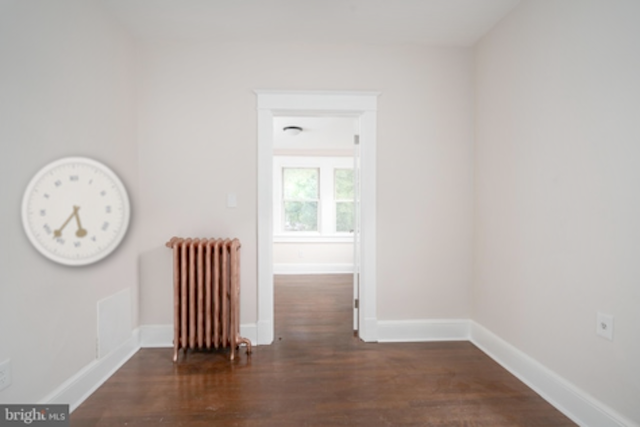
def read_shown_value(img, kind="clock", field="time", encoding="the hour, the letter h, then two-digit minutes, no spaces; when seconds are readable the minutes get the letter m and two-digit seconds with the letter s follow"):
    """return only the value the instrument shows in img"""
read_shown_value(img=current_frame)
5h37
